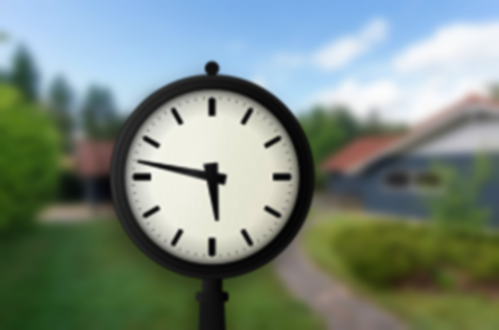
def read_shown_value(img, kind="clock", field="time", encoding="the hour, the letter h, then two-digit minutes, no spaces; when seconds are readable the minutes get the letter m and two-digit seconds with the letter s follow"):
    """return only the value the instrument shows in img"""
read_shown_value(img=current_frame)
5h47
